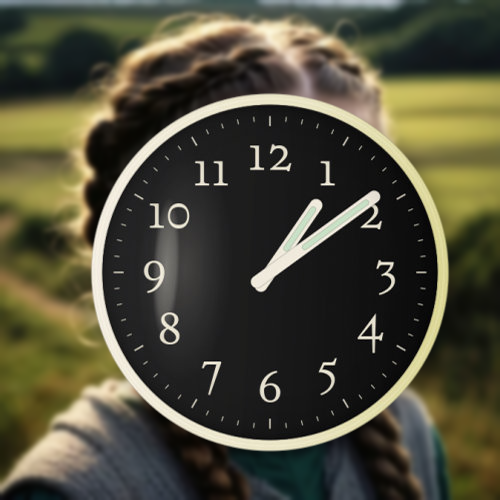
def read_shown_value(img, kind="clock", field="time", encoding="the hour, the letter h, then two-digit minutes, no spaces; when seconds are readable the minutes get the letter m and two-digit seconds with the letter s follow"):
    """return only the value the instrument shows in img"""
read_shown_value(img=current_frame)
1h09
